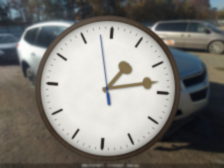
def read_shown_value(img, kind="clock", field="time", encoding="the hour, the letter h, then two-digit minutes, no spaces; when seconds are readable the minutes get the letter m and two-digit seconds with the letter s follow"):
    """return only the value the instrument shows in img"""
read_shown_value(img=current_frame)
1h12m58s
